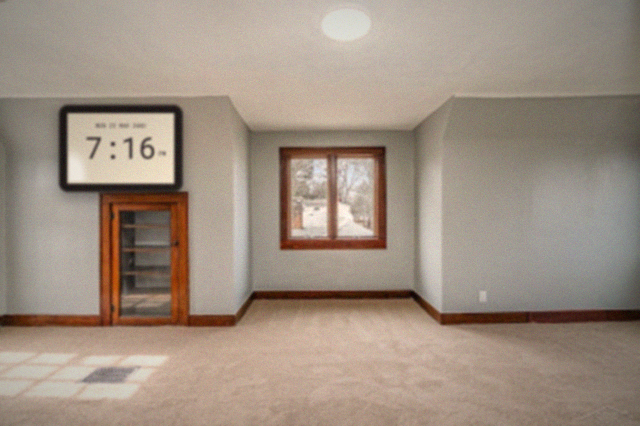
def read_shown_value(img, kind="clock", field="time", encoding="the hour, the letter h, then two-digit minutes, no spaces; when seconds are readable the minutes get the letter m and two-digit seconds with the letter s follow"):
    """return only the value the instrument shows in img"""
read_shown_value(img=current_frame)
7h16
